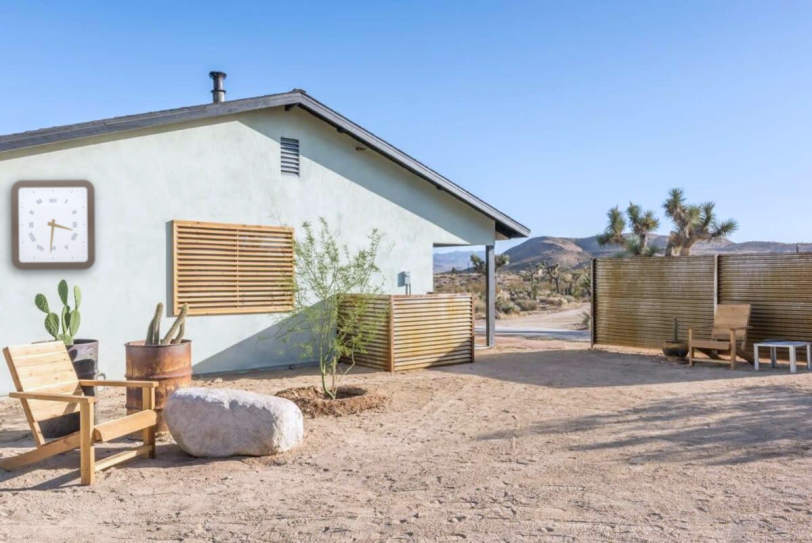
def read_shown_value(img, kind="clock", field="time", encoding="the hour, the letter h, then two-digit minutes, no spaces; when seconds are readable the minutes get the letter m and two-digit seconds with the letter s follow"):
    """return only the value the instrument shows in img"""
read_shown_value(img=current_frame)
3h31
